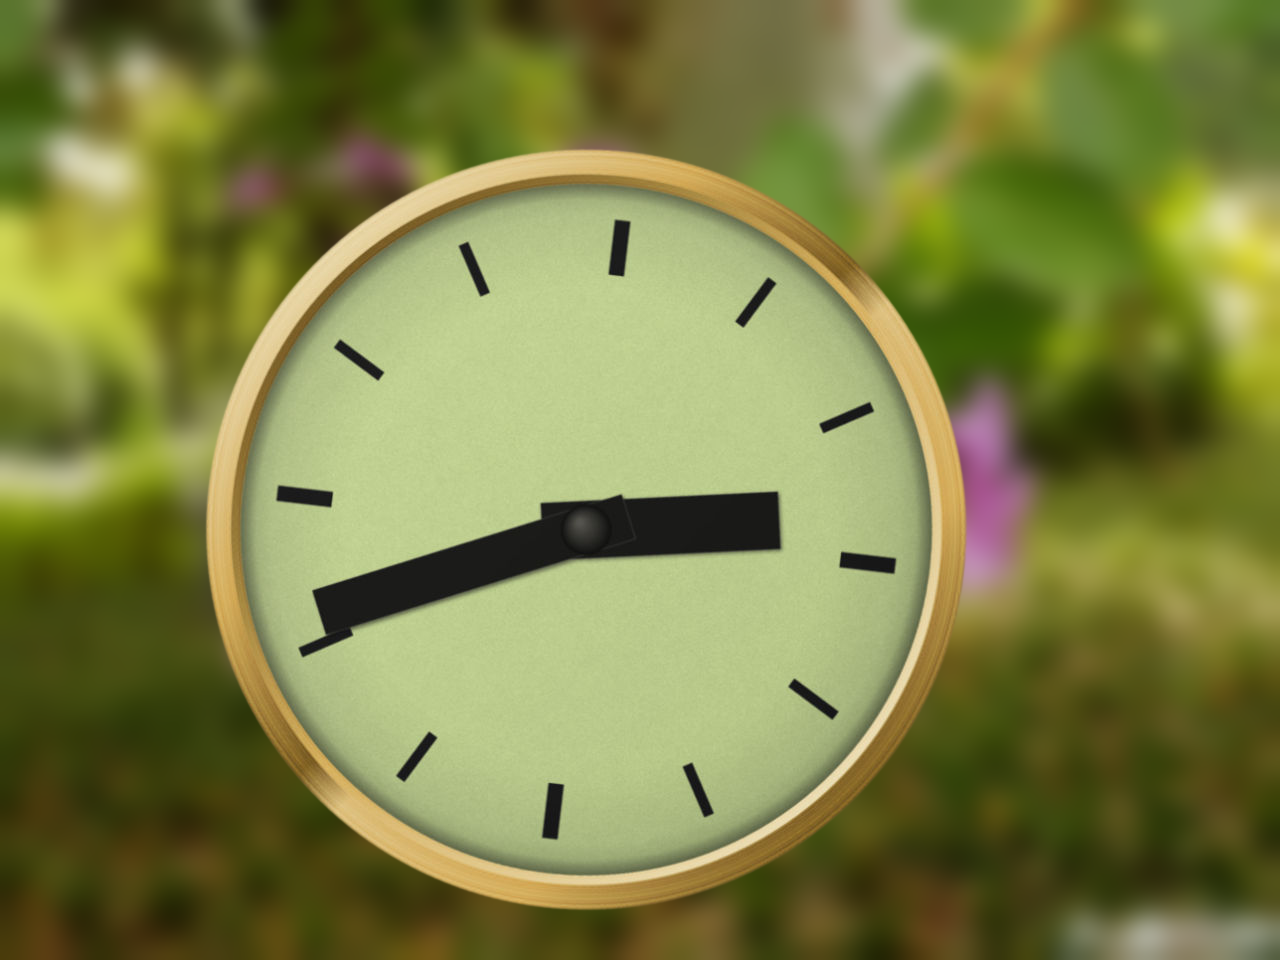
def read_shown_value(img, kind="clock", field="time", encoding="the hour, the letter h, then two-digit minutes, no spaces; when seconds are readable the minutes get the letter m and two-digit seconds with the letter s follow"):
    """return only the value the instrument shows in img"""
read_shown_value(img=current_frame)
2h41
